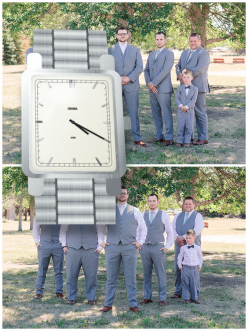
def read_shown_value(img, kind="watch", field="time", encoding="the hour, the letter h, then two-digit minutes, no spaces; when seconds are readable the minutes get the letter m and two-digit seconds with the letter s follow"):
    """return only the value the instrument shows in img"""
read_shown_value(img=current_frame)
4h20
